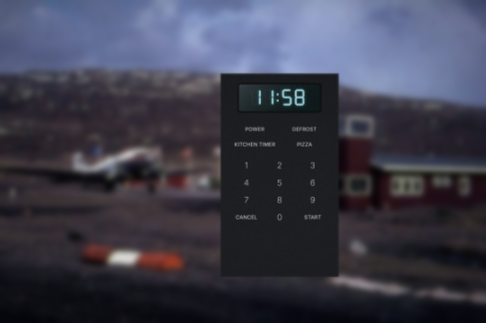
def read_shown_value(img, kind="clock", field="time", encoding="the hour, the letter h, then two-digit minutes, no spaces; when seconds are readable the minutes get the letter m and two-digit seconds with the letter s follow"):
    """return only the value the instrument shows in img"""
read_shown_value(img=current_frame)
11h58
